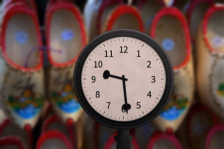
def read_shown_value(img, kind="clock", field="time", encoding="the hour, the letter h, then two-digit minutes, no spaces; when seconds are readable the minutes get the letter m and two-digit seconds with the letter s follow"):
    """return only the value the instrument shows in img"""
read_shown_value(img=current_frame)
9h29
